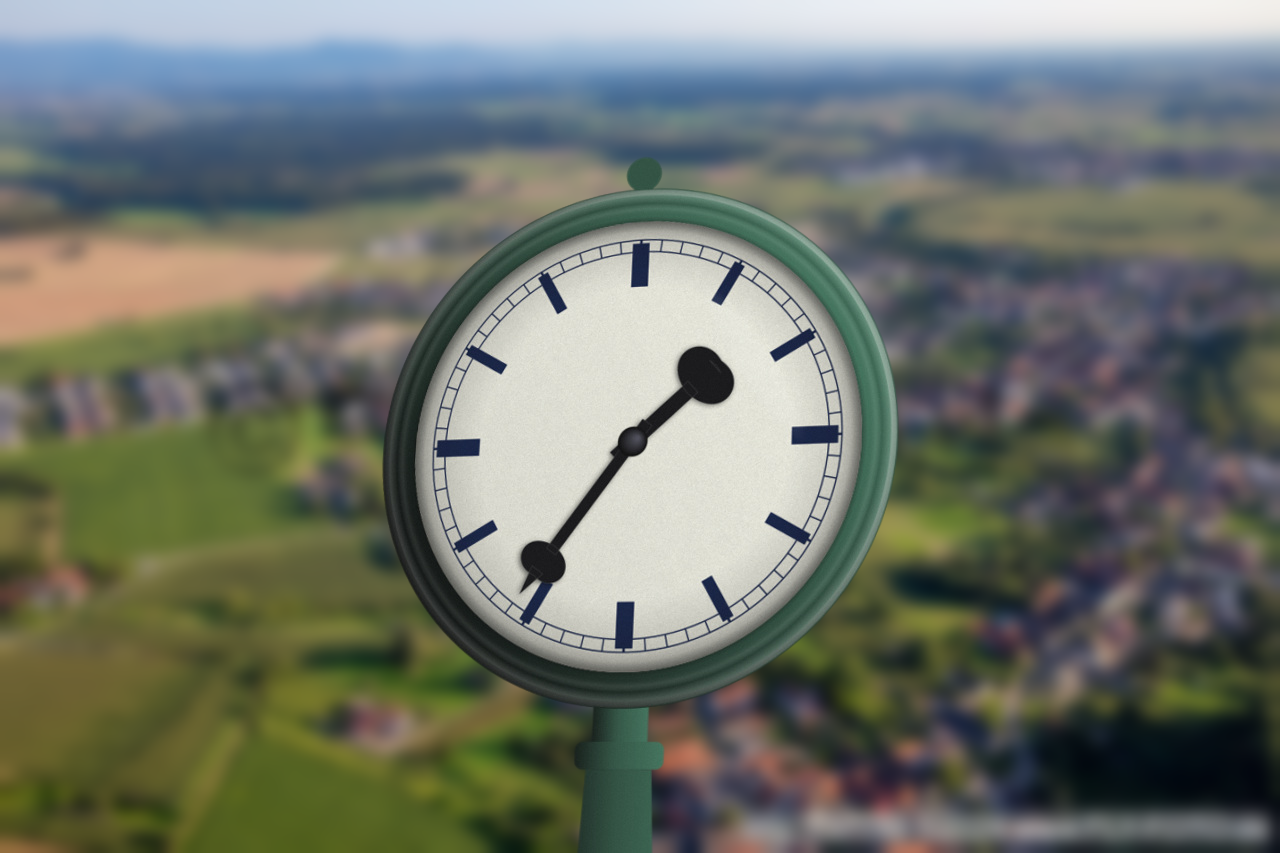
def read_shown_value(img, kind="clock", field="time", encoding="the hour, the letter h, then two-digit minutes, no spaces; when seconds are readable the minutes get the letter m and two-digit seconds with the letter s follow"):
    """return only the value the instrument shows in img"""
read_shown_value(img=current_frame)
1h36
